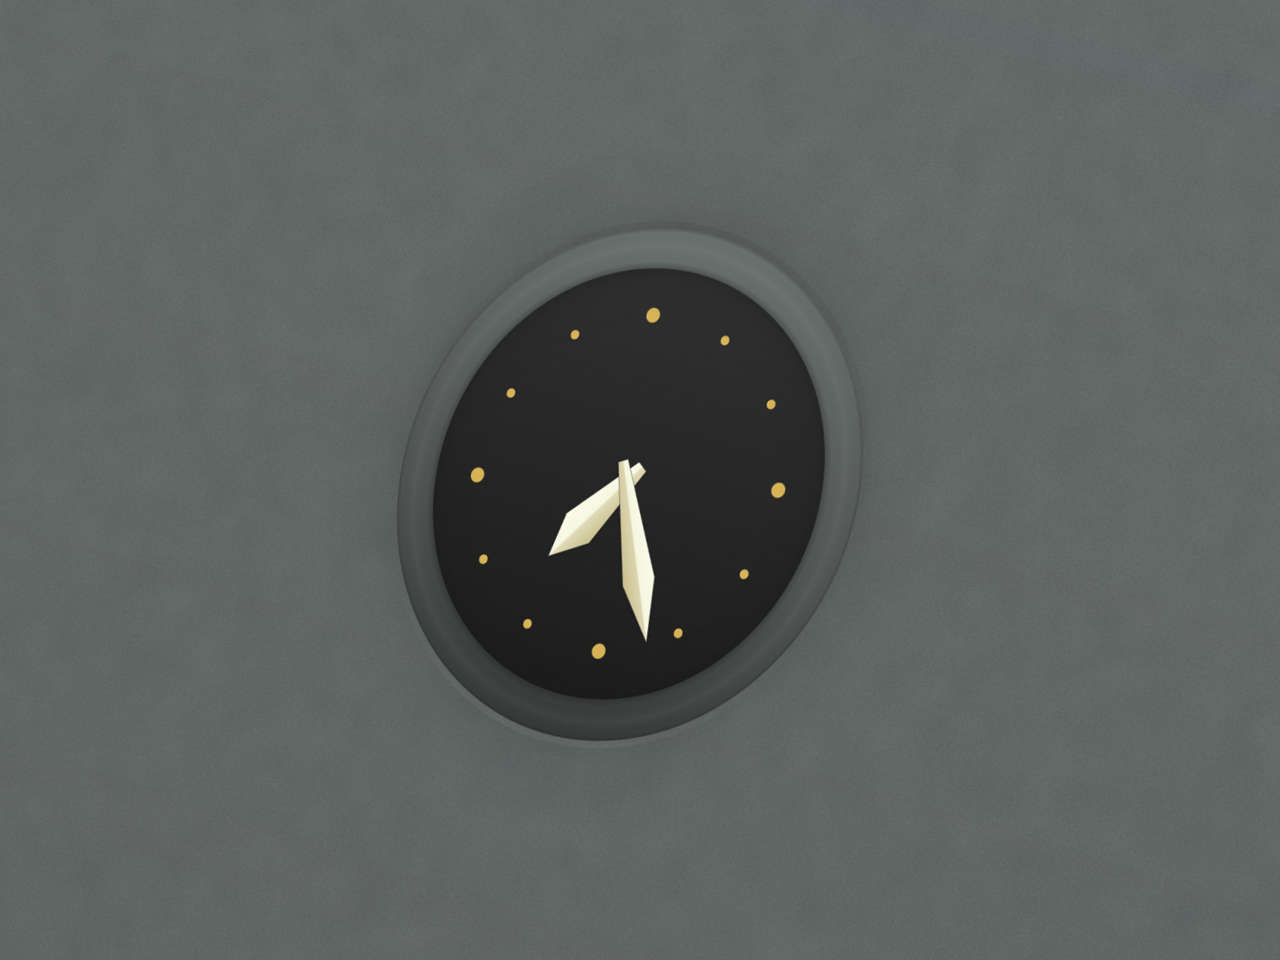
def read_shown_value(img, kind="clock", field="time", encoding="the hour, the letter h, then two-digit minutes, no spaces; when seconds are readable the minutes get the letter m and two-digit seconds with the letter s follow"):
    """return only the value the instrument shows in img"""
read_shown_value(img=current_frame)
7h27
